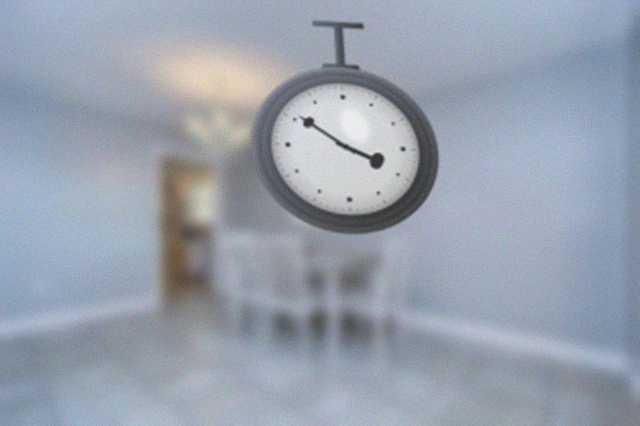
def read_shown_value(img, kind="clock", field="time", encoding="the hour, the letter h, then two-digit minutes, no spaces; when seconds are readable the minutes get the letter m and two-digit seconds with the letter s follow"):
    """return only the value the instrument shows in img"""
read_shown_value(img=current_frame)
3h51
